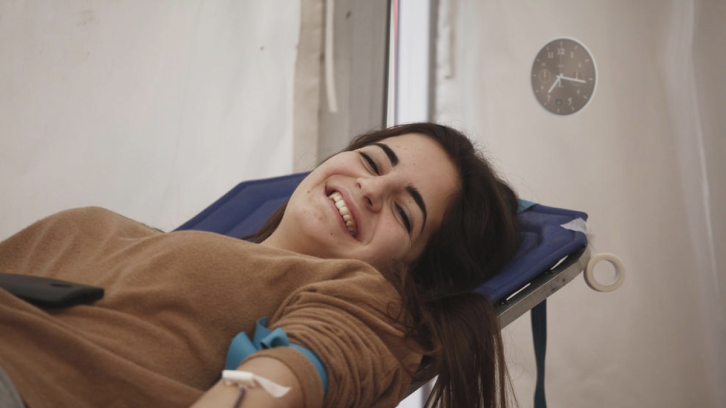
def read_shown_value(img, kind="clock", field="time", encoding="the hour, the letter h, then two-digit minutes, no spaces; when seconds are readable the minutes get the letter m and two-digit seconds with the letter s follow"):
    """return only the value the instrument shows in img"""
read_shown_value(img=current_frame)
7h16
